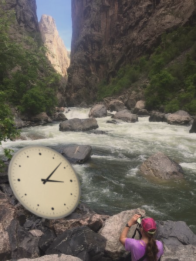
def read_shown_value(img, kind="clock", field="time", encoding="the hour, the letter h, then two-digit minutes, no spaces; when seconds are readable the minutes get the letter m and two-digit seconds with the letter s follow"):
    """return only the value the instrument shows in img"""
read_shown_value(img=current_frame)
3h08
